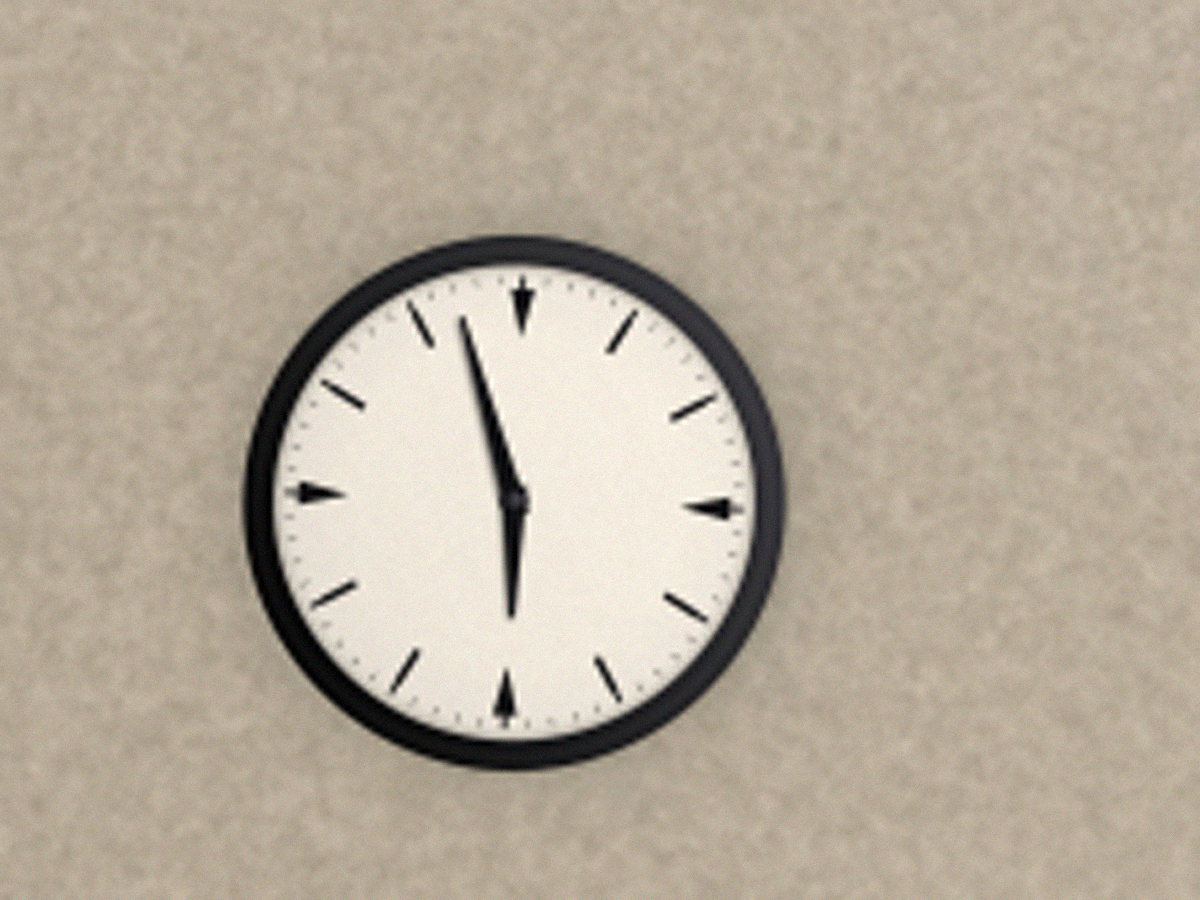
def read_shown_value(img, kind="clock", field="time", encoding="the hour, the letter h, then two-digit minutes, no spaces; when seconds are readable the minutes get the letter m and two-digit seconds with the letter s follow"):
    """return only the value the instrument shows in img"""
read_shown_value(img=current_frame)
5h57
